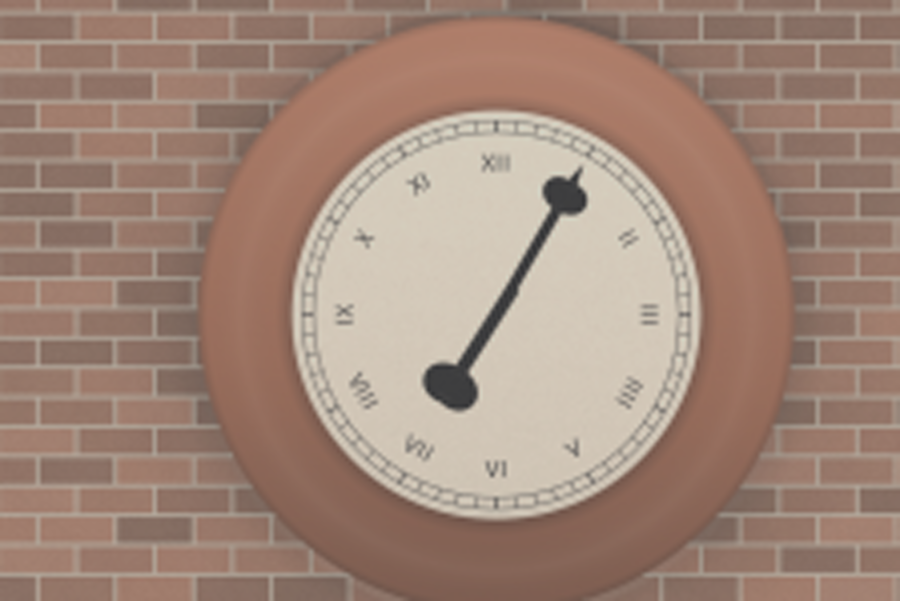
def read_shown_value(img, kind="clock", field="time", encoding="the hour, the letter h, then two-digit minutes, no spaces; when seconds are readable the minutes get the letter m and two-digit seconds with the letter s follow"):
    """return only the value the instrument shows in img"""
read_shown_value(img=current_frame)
7h05
